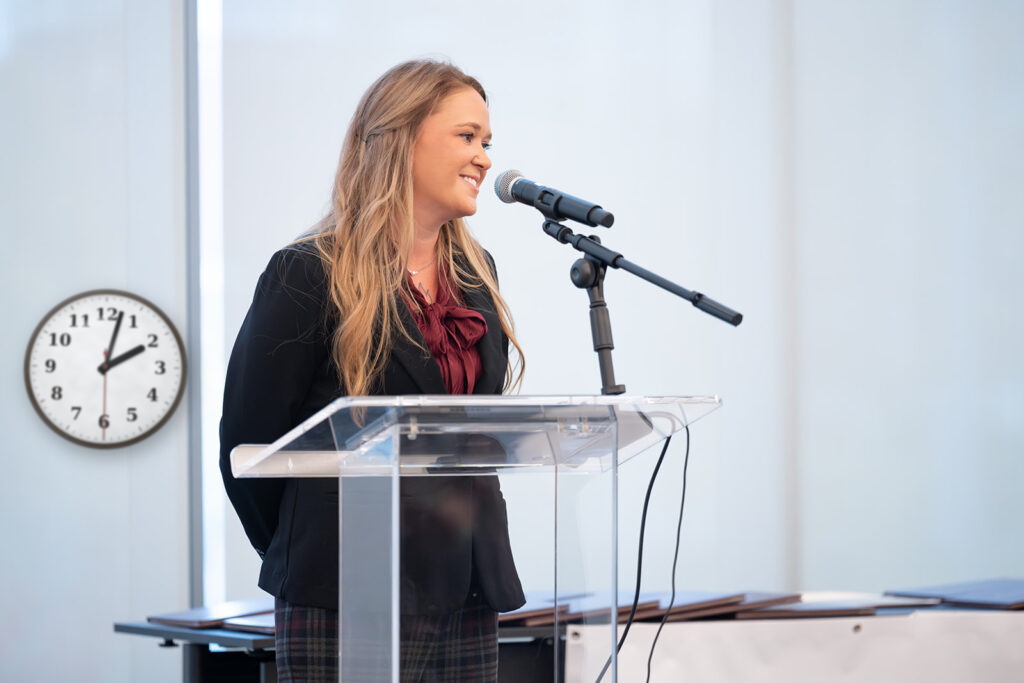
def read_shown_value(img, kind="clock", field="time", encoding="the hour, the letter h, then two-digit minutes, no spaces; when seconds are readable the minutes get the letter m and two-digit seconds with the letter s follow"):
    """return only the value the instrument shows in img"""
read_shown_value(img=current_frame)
2h02m30s
